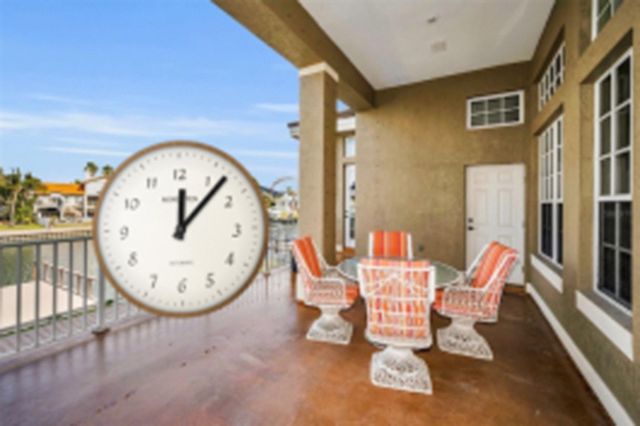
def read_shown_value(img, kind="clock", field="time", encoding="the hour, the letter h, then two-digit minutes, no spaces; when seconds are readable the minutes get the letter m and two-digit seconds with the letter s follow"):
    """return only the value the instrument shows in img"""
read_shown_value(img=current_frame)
12h07
